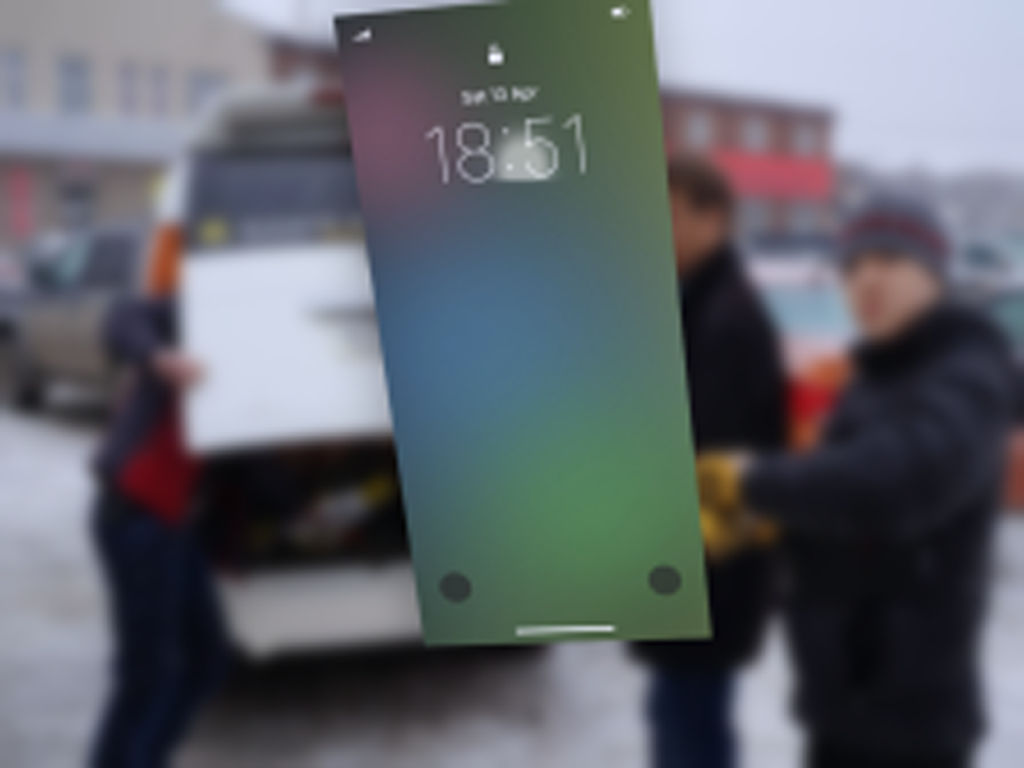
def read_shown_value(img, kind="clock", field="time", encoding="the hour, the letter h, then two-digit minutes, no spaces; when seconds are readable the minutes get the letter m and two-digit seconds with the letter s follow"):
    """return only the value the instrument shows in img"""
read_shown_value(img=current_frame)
18h51
